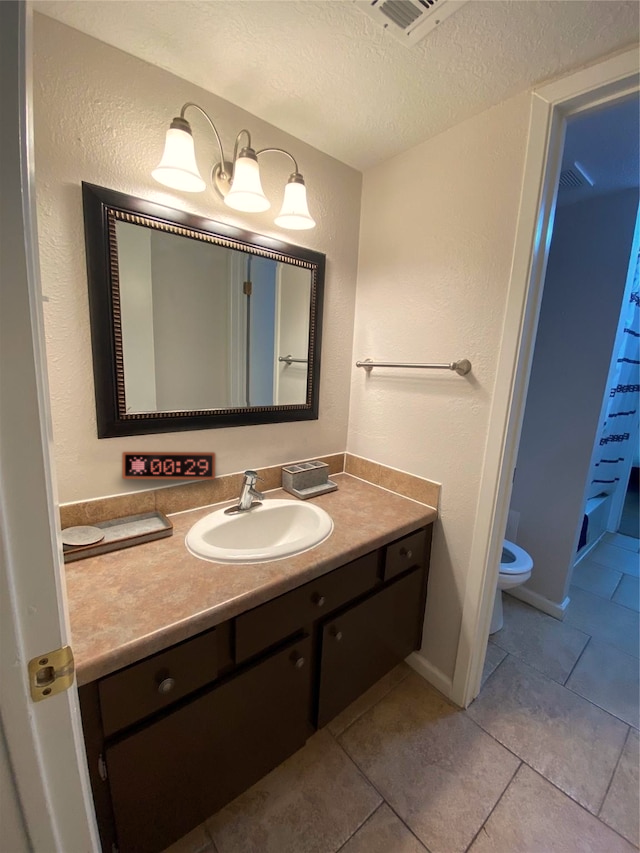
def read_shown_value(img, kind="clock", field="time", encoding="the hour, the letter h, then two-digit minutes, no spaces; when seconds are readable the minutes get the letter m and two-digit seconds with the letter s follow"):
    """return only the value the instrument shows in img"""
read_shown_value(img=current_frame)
0h29
